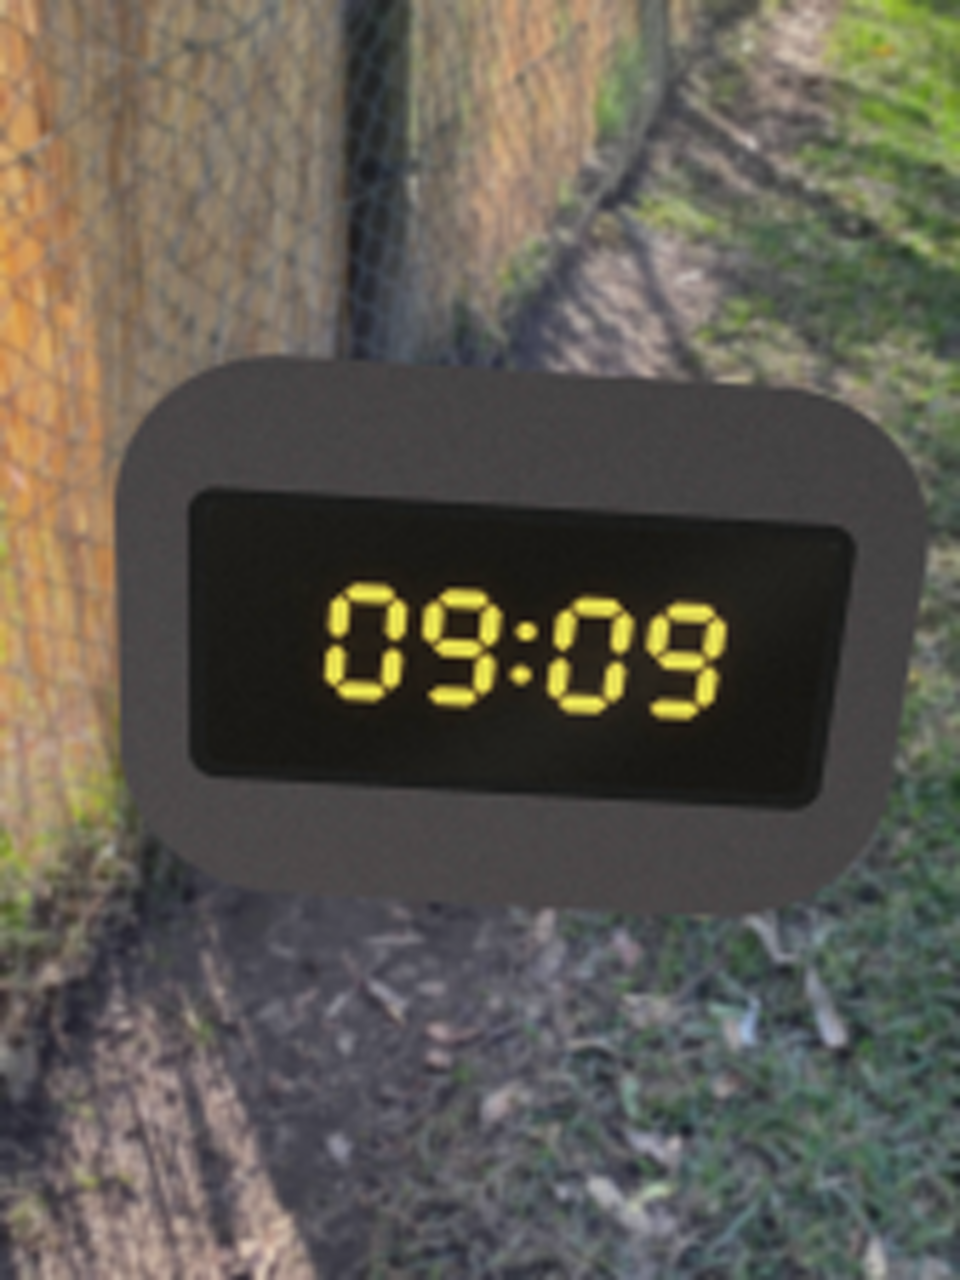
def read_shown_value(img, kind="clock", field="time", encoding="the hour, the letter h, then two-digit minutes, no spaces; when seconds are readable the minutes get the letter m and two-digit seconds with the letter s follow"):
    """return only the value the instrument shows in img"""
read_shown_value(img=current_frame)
9h09
